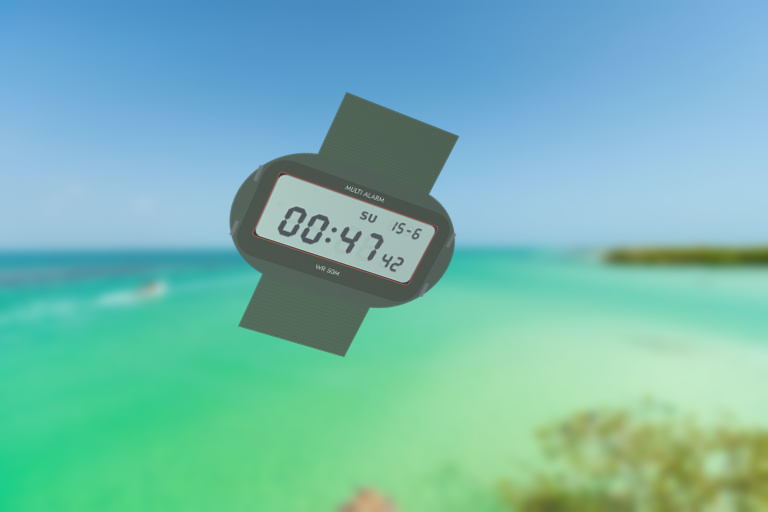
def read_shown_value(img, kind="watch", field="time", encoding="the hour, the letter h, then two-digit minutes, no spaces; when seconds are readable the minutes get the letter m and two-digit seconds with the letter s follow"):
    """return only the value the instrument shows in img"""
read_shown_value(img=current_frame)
0h47m42s
